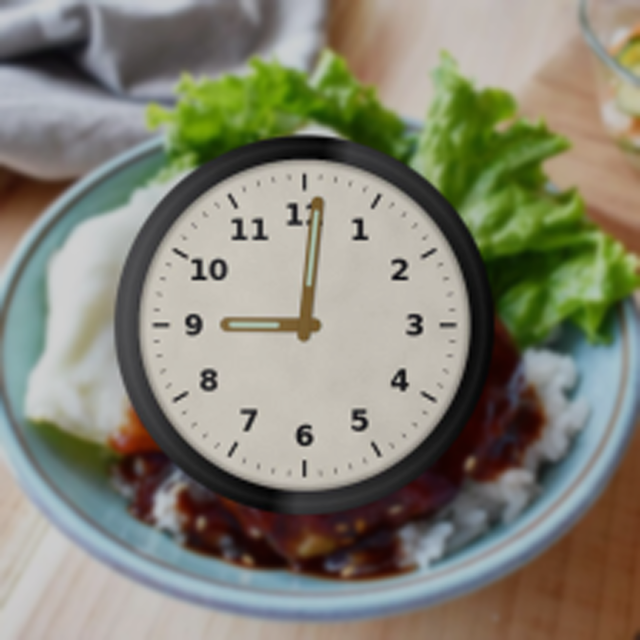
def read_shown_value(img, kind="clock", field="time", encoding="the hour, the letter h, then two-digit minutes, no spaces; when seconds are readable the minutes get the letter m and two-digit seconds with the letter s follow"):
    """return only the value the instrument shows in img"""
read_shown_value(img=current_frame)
9h01
